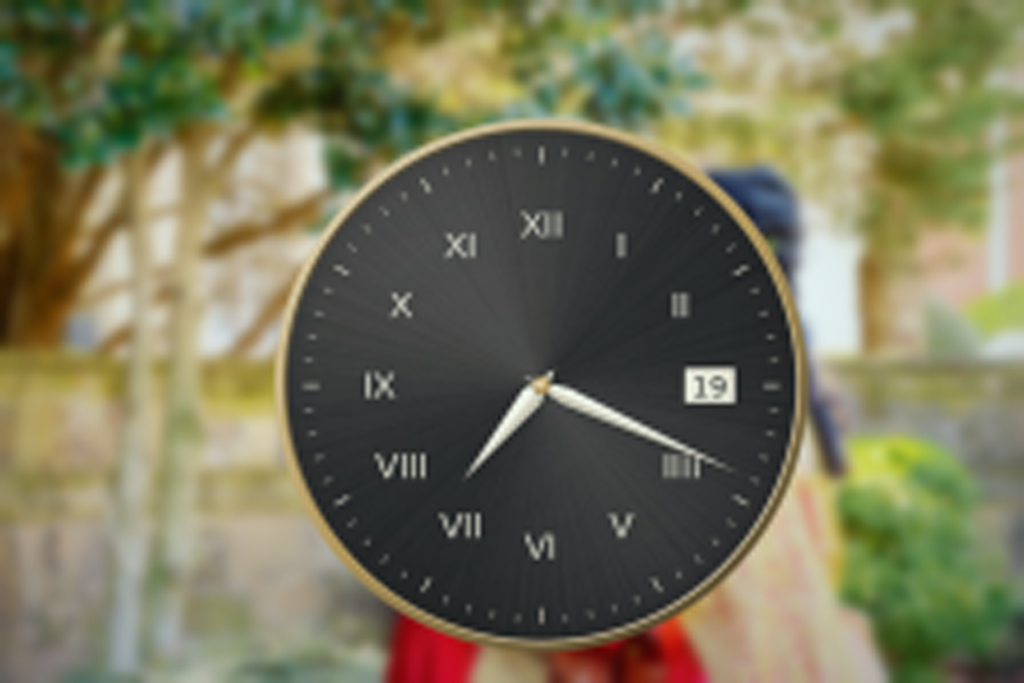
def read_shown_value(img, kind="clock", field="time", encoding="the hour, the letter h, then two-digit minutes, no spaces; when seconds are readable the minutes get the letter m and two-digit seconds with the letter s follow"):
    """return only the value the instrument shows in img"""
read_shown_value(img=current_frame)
7h19
